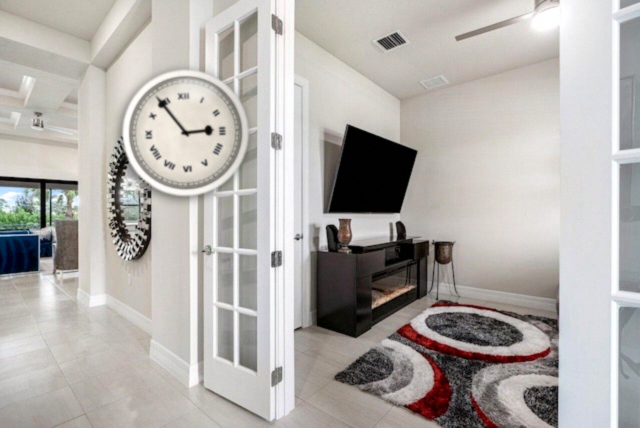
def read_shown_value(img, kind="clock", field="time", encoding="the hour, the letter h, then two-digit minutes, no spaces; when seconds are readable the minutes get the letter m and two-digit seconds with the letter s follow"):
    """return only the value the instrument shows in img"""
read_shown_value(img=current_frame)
2h54
